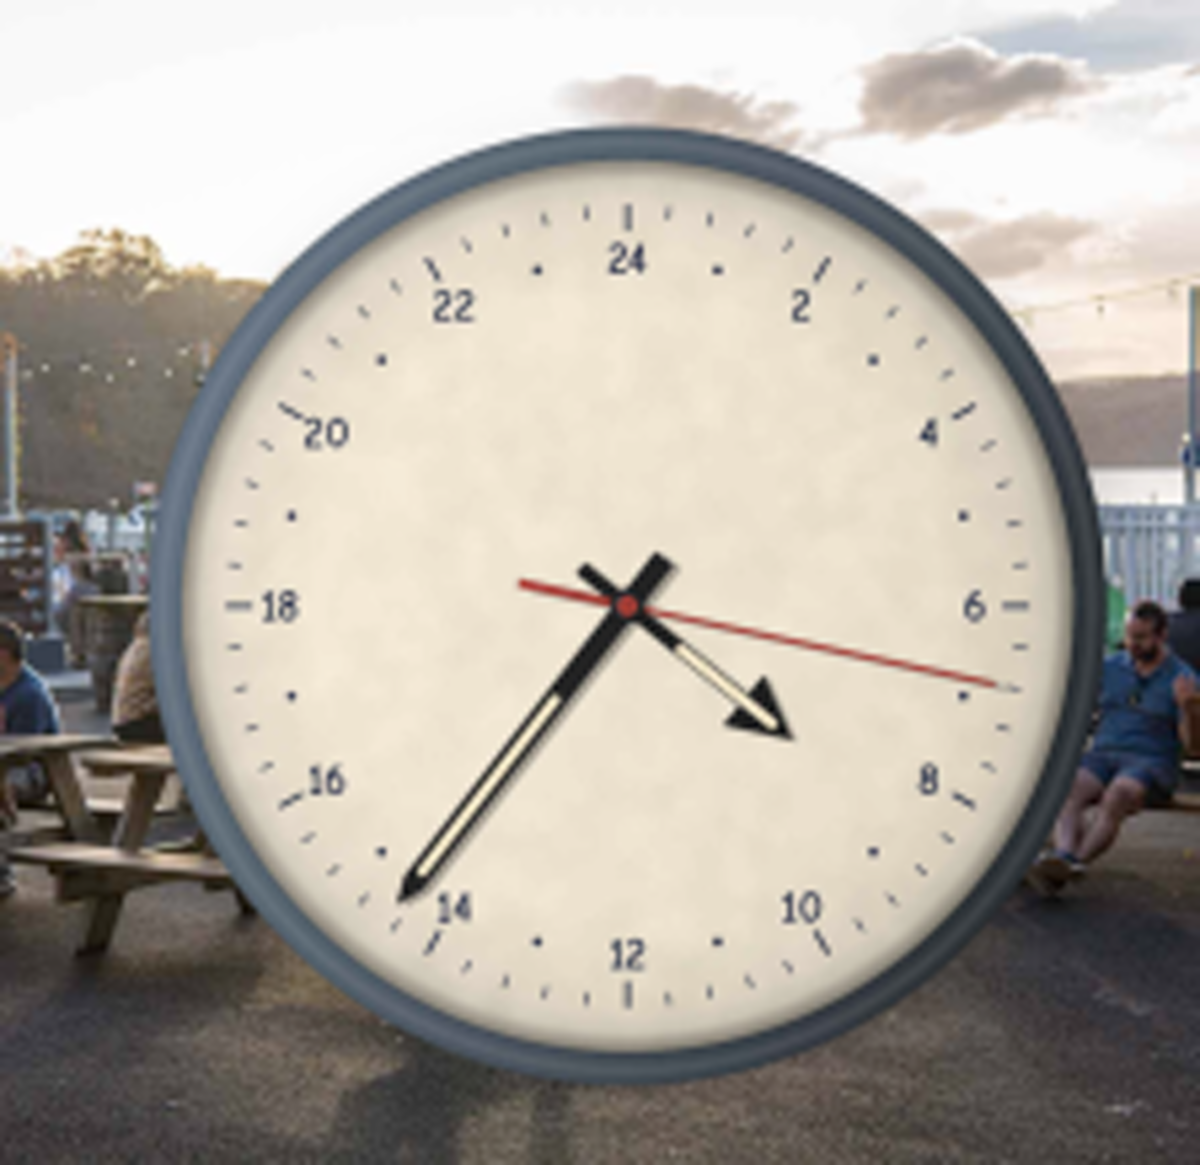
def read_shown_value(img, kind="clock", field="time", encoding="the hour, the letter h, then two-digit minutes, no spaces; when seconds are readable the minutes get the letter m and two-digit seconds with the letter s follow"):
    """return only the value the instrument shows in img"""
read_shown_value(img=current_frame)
8h36m17s
